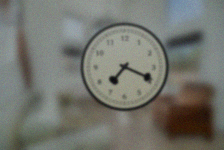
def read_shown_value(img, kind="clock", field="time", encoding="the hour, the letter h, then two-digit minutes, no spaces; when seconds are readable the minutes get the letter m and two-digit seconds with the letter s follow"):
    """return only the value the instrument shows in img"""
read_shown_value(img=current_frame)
7h19
